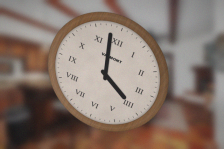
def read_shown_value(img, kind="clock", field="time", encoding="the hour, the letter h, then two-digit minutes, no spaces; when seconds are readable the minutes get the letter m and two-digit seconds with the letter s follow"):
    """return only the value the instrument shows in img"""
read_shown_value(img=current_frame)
3h58
